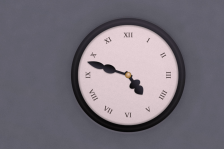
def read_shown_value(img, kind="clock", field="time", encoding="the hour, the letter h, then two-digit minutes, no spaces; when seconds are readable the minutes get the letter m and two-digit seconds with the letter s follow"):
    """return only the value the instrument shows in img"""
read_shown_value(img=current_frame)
4h48
